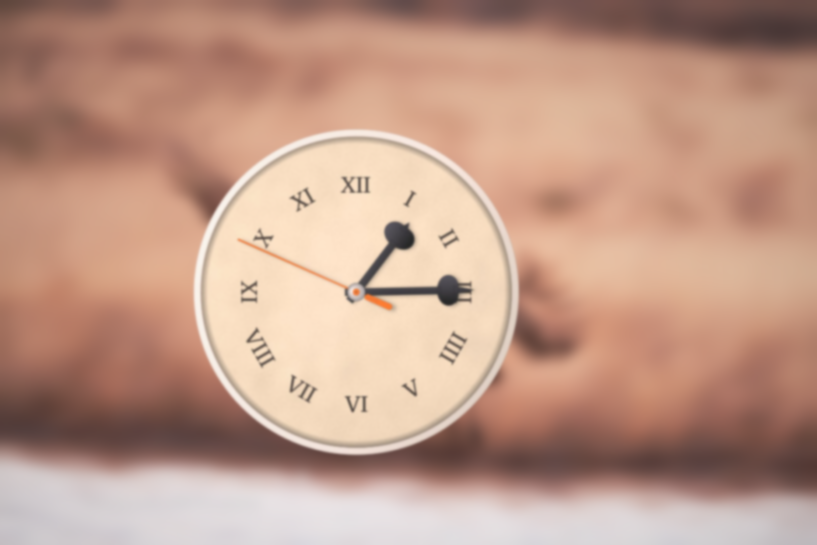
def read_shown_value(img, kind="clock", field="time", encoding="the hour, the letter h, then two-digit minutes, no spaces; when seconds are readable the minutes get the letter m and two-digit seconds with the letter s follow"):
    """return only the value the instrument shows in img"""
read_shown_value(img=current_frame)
1h14m49s
